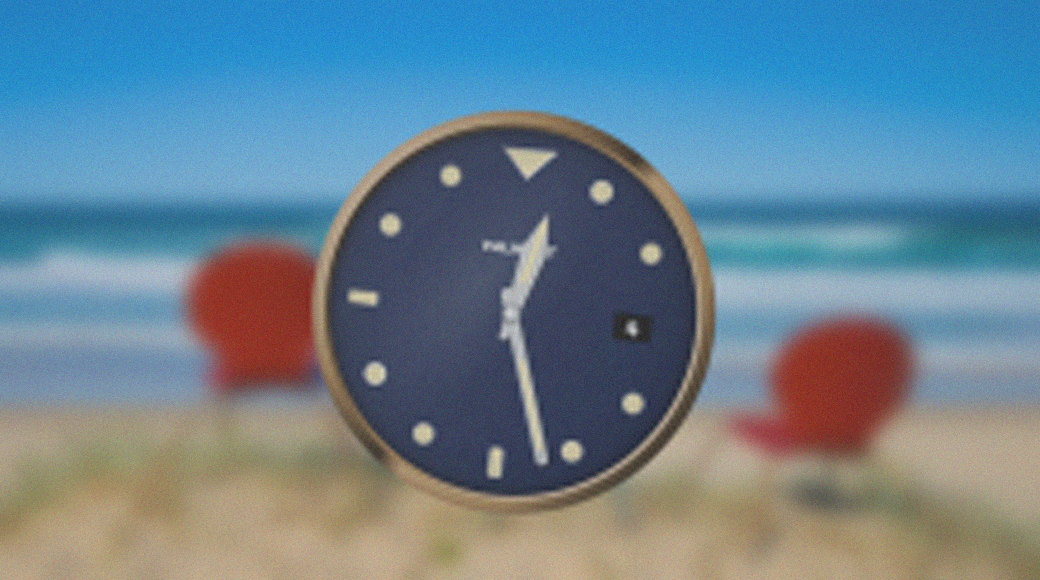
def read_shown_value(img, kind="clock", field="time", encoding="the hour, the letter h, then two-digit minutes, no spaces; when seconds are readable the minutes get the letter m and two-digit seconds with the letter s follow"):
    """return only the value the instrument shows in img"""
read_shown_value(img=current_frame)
12h27
